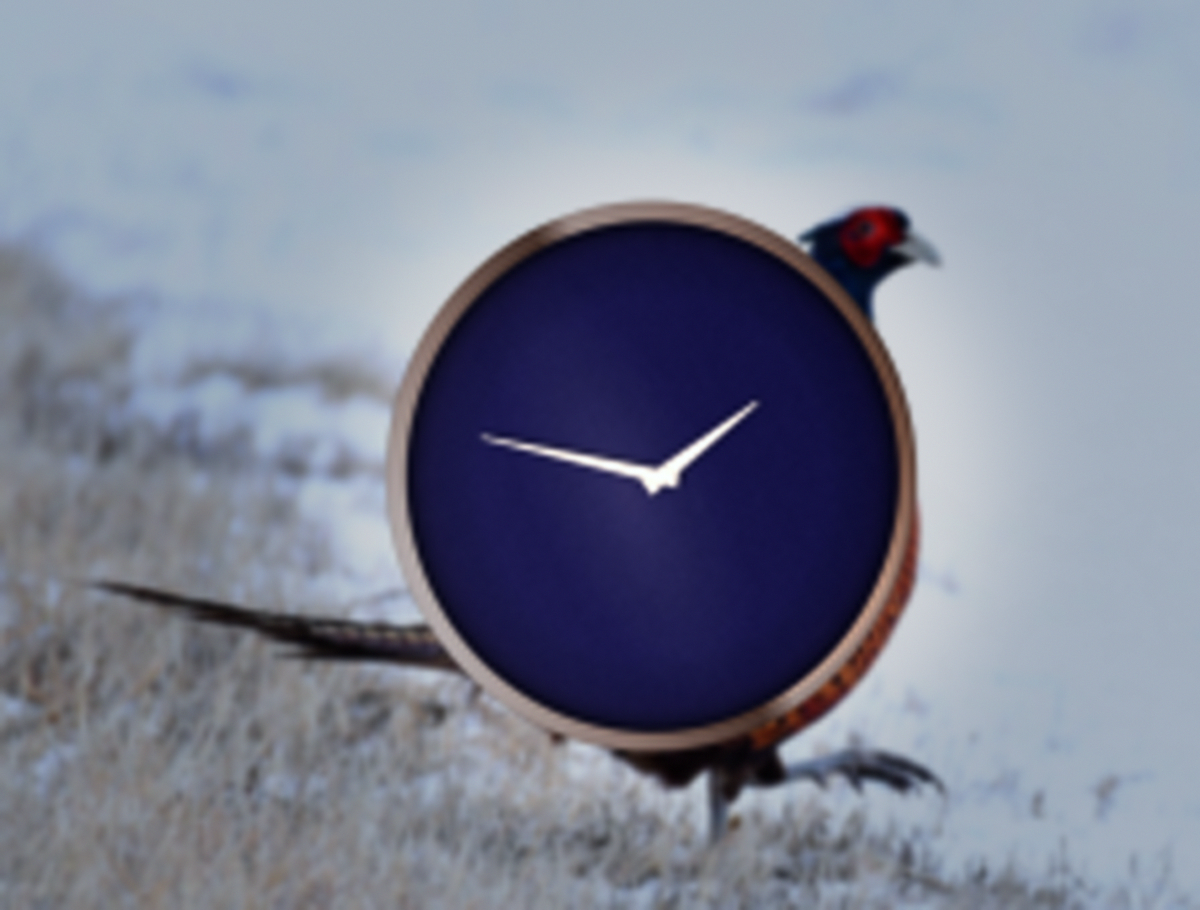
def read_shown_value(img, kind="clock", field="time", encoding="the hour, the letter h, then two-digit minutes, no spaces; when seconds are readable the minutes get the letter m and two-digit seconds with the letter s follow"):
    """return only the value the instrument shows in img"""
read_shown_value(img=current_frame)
1h47
